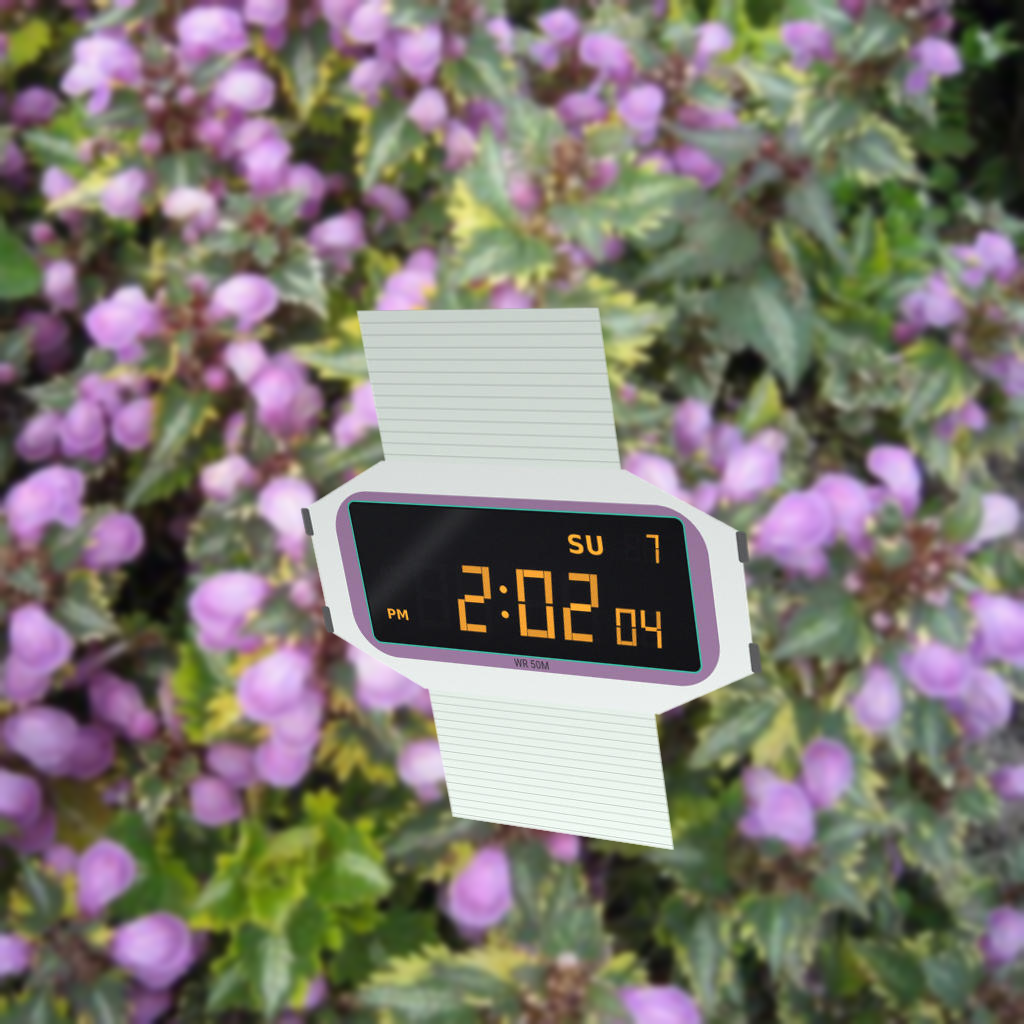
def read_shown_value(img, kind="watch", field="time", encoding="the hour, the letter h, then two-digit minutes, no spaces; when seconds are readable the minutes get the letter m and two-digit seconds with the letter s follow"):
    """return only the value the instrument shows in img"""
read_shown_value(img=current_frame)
2h02m04s
